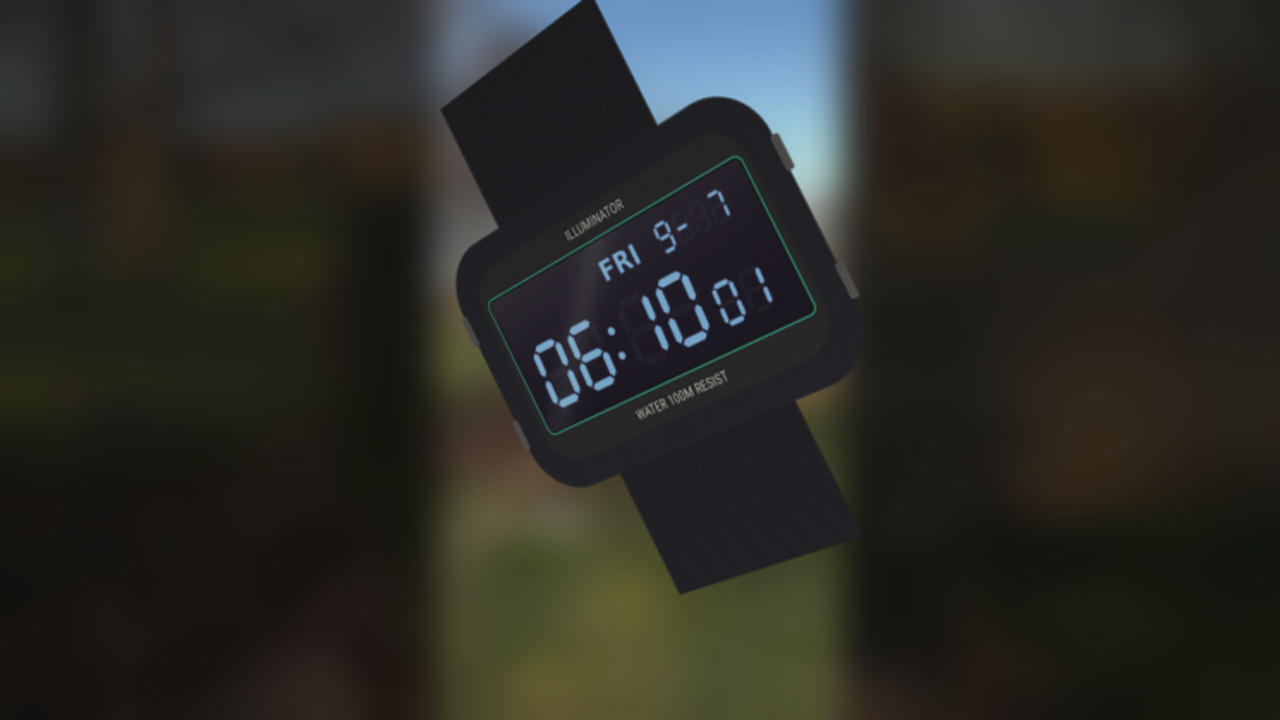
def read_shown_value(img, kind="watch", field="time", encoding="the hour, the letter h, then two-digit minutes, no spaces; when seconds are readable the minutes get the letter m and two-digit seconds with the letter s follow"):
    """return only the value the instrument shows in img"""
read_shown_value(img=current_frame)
6h10m01s
